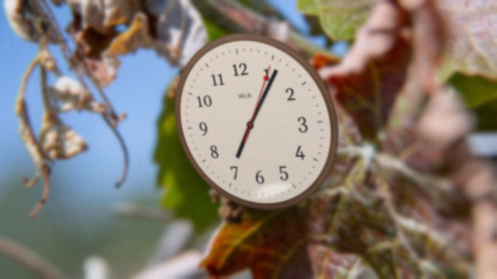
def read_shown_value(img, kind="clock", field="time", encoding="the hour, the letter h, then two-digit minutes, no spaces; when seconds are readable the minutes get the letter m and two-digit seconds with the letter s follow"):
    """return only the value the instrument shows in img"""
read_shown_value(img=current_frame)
7h06m05s
